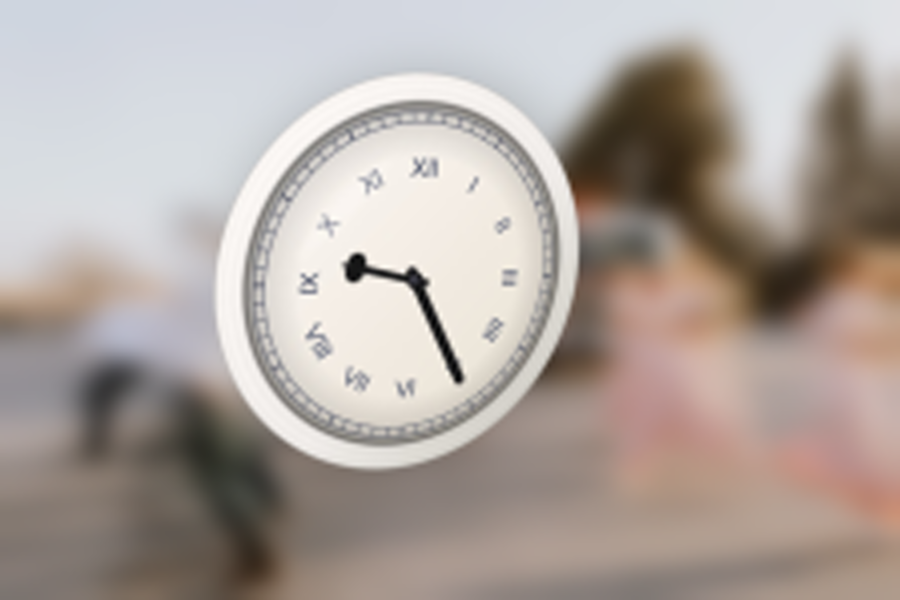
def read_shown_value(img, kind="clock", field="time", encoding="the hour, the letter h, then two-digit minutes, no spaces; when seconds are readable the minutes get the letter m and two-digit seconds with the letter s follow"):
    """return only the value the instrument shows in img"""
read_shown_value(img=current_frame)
9h25
